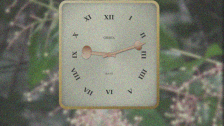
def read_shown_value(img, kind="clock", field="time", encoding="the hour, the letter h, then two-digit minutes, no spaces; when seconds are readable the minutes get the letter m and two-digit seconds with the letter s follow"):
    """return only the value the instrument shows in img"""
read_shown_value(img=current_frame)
9h12
